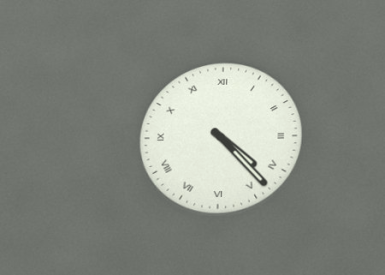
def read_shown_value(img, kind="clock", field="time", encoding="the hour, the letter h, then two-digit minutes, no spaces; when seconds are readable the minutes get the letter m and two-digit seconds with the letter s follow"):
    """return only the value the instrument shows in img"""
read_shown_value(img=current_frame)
4h23
